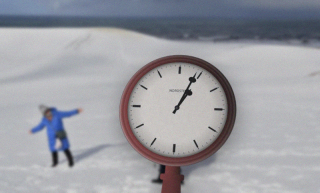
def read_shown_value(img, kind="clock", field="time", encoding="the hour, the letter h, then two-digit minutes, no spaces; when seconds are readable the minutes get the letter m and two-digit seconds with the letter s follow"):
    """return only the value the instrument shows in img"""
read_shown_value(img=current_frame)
1h04
